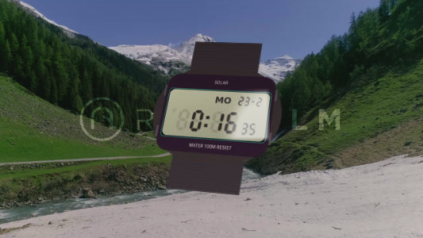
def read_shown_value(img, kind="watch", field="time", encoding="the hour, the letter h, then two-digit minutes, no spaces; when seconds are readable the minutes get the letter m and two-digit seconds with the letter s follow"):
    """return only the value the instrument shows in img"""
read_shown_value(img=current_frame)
0h16m35s
